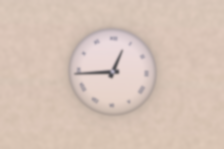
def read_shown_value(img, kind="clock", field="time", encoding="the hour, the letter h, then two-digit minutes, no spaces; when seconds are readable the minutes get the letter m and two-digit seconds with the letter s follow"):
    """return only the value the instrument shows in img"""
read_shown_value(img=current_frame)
12h44
